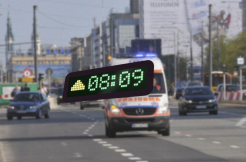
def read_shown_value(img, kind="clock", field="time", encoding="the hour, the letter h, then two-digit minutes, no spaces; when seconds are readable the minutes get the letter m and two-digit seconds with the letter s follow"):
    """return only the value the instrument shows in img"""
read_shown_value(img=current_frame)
8h09
